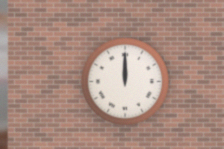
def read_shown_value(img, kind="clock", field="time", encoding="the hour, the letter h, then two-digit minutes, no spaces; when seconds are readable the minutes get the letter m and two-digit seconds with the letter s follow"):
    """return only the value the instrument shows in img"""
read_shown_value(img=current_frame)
12h00
